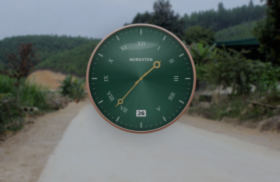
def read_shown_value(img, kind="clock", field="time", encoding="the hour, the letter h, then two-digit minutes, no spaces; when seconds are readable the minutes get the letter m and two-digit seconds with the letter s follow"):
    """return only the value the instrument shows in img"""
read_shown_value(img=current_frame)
1h37
